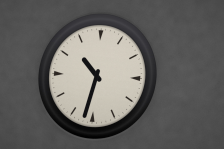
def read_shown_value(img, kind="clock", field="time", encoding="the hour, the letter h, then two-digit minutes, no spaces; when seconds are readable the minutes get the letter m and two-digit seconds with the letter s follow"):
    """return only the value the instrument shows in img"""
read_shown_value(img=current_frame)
10h32
